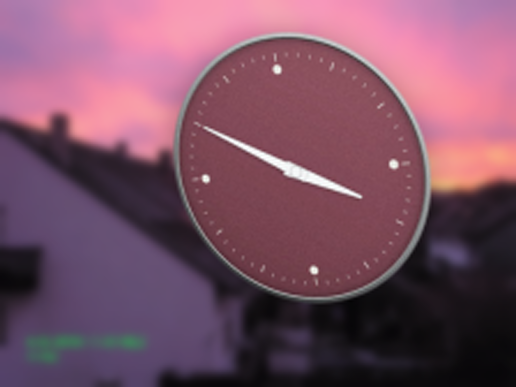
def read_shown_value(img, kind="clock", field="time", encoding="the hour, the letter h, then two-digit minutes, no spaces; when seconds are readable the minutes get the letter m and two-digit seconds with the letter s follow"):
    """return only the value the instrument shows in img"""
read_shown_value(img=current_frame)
3h50
